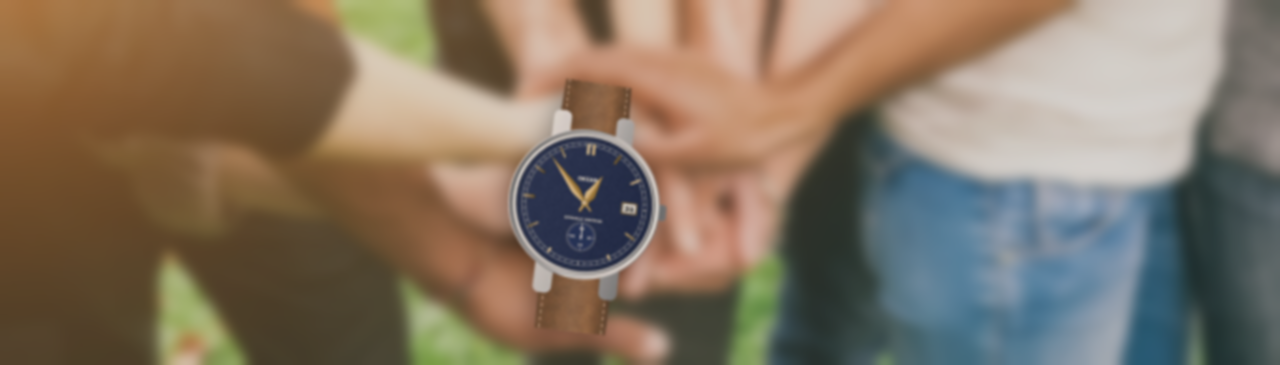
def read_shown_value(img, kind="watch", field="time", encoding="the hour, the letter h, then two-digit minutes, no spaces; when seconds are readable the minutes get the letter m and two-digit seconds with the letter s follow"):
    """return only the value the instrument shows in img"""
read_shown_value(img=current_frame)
12h53
